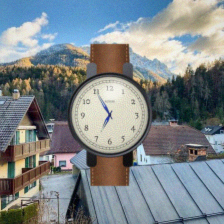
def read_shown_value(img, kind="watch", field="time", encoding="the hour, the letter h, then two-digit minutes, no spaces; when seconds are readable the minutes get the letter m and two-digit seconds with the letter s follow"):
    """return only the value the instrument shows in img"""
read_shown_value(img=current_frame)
6h55
